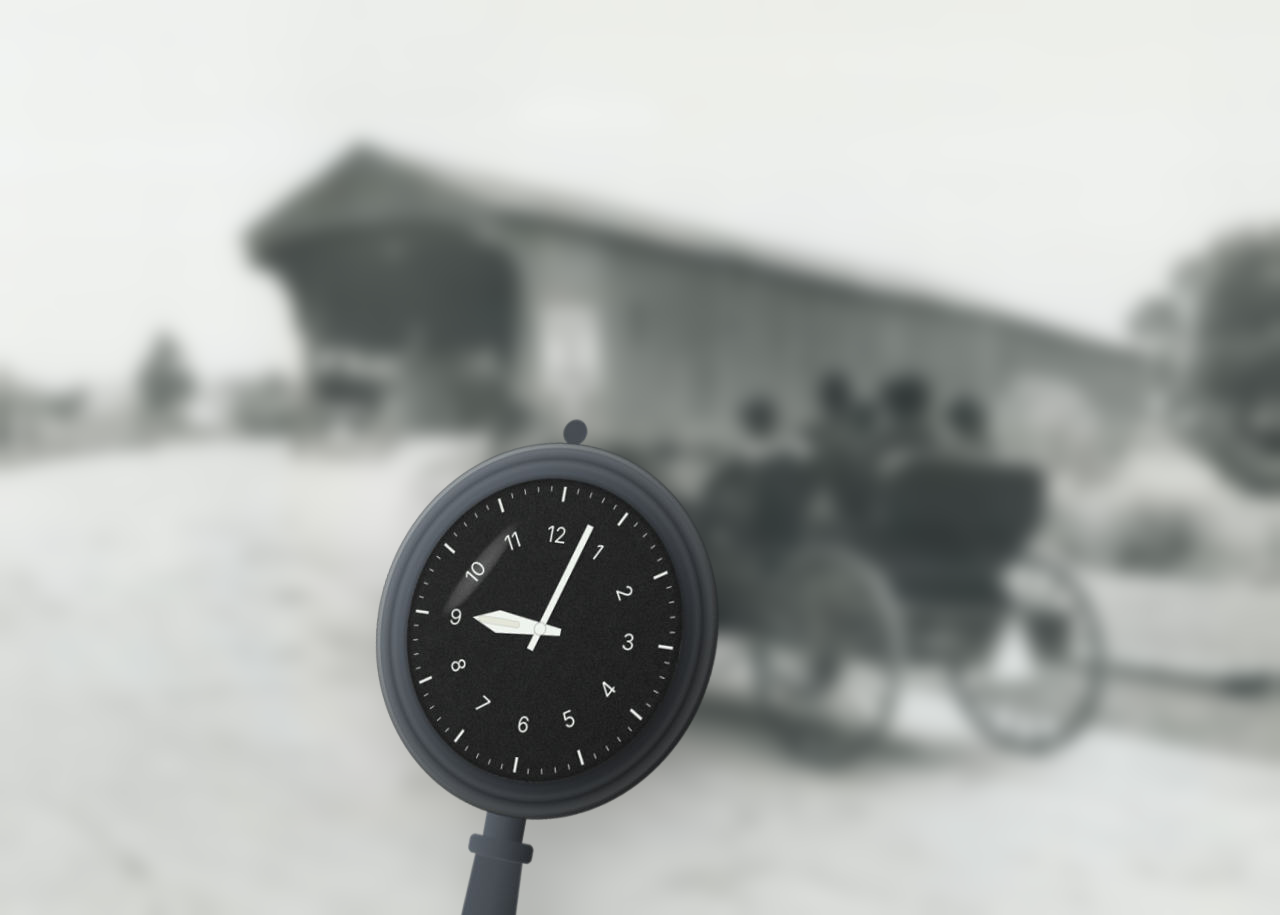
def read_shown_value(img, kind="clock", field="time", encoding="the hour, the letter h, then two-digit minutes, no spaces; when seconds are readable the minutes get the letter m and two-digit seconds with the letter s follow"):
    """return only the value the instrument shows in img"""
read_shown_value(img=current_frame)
9h03
